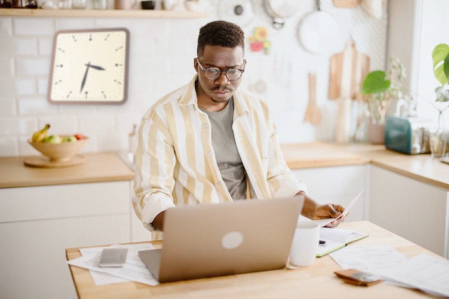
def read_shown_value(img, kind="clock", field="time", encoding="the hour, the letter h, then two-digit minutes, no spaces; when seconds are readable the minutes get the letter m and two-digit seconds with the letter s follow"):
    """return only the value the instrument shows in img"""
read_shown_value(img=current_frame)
3h32
